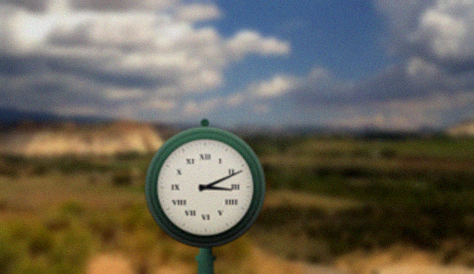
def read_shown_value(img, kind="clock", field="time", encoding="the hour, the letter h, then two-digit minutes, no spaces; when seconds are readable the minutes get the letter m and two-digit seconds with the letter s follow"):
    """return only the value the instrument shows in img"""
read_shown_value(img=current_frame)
3h11
